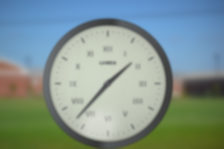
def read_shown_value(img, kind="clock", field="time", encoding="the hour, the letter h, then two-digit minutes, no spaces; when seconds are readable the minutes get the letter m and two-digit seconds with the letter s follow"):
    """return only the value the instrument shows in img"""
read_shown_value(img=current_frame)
1h37
